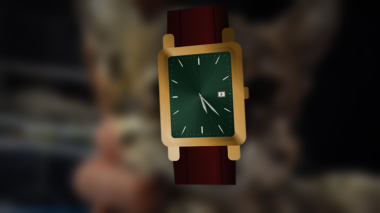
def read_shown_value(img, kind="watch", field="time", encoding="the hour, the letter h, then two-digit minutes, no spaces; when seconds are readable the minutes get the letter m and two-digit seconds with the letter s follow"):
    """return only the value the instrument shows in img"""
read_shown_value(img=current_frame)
5h23
